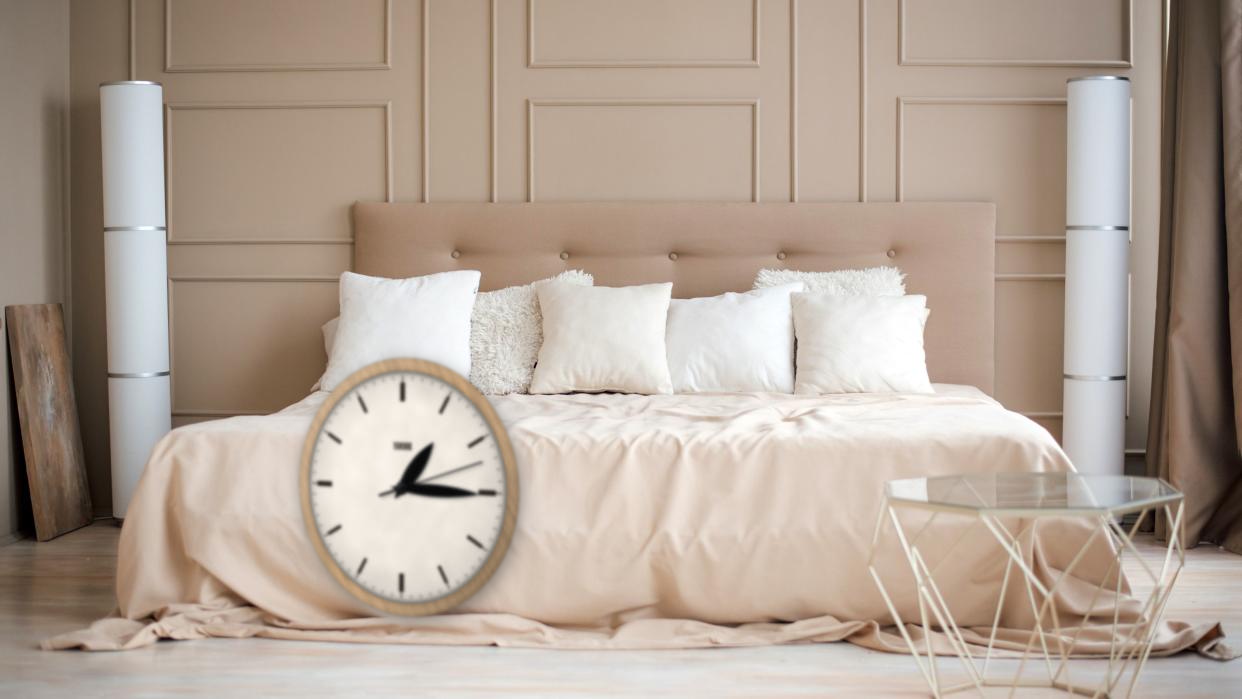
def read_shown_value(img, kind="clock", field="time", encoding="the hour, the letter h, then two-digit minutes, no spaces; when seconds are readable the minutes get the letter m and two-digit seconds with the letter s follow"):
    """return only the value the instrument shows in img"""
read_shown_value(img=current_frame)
1h15m12s
